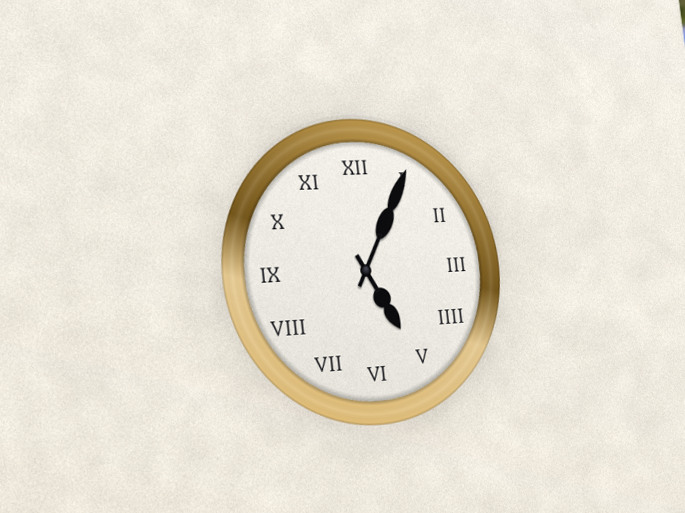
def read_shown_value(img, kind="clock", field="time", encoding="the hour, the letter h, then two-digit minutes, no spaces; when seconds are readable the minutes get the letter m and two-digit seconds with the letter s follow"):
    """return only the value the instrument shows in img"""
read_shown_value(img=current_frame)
5h05
